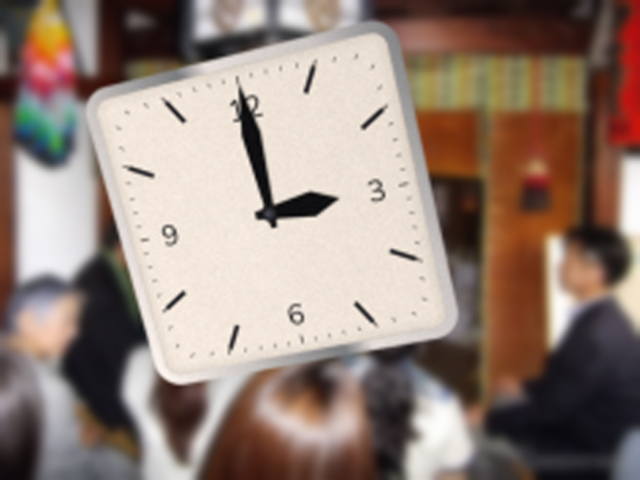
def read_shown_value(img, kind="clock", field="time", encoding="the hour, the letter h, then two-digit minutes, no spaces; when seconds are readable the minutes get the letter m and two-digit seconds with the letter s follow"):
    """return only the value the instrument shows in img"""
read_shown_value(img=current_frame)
3h00
